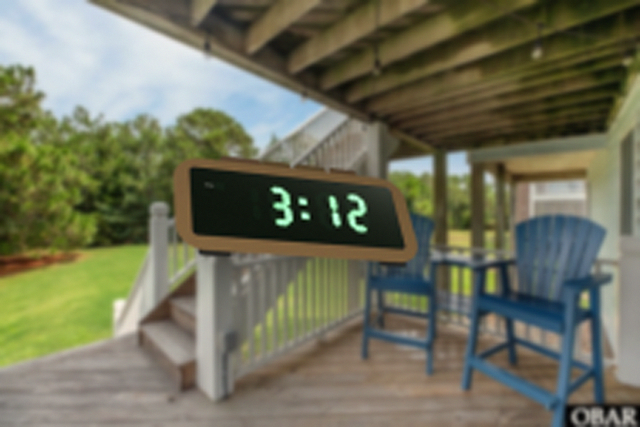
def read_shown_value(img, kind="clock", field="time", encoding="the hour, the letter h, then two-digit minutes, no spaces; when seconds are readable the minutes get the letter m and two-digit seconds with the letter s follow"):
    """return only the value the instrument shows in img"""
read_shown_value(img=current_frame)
3h12
